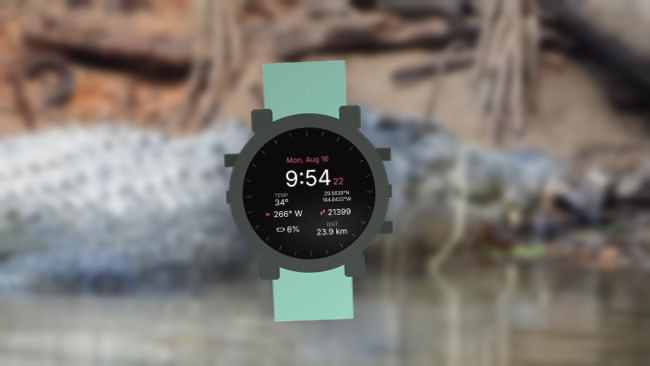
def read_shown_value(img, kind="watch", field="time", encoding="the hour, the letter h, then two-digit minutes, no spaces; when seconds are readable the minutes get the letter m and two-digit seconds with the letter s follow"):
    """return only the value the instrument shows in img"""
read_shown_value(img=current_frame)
9h54m22s
